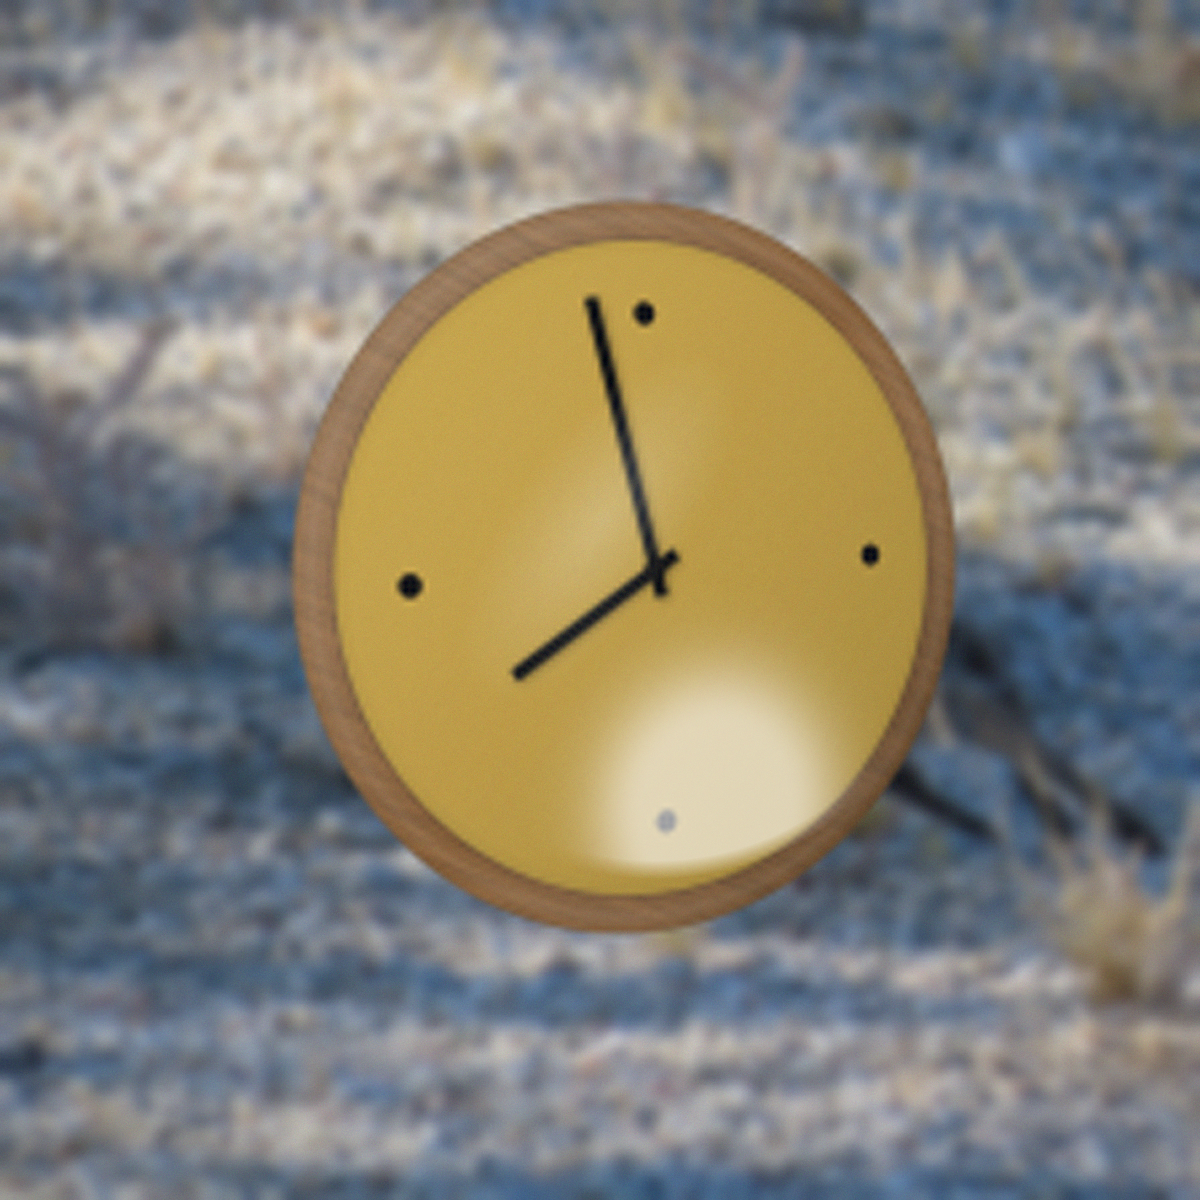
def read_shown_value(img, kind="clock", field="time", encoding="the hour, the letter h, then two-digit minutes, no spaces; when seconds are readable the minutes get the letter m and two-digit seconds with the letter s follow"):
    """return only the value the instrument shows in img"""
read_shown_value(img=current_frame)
7h58
